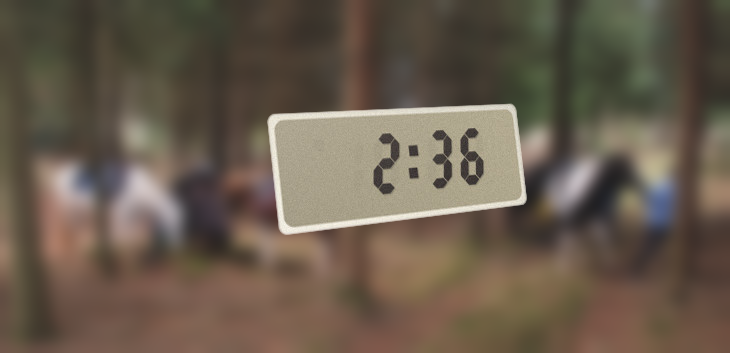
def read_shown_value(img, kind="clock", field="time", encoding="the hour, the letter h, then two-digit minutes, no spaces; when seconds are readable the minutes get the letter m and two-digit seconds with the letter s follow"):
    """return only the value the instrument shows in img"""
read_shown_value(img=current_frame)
2h36
